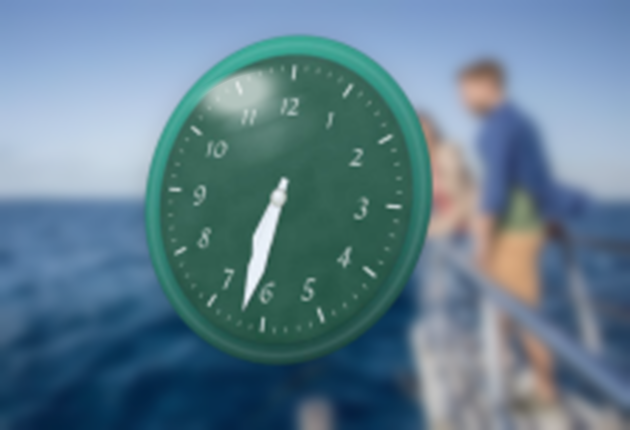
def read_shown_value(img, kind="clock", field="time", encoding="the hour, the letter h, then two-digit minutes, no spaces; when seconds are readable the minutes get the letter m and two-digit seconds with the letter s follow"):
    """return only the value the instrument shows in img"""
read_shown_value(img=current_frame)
6h32
